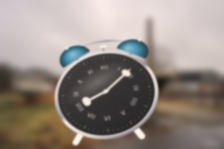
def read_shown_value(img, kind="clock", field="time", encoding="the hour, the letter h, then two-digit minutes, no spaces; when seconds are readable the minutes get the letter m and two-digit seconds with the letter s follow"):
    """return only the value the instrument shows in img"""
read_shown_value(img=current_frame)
8h08
